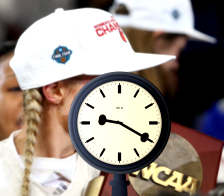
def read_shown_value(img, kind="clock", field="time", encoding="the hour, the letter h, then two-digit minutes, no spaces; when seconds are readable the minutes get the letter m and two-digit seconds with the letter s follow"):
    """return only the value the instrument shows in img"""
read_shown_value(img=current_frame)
9h20
